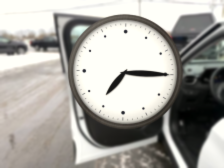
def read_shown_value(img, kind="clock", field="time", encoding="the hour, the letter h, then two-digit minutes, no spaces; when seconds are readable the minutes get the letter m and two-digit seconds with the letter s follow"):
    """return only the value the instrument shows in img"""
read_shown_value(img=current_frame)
7h15
